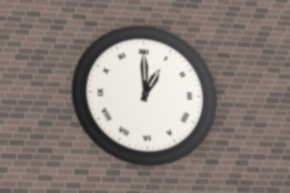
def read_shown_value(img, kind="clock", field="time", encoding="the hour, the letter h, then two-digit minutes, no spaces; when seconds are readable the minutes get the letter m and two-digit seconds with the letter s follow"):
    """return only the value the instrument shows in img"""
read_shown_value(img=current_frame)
1h00
